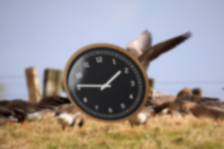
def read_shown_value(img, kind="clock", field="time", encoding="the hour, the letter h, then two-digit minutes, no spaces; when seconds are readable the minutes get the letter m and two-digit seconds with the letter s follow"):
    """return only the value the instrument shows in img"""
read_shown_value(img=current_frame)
1h46
